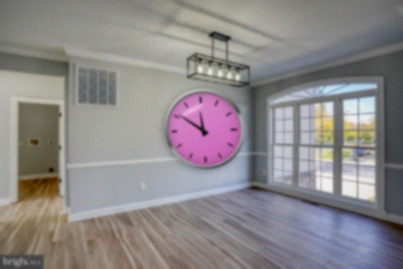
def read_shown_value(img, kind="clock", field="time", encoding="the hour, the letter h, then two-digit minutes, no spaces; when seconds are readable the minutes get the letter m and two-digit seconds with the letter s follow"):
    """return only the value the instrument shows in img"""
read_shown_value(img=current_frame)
11h51
